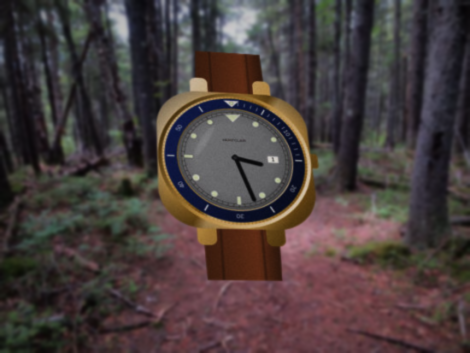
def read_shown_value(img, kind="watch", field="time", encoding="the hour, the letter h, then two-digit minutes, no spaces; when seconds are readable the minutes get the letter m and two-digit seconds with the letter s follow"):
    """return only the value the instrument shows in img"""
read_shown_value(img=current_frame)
3h27
